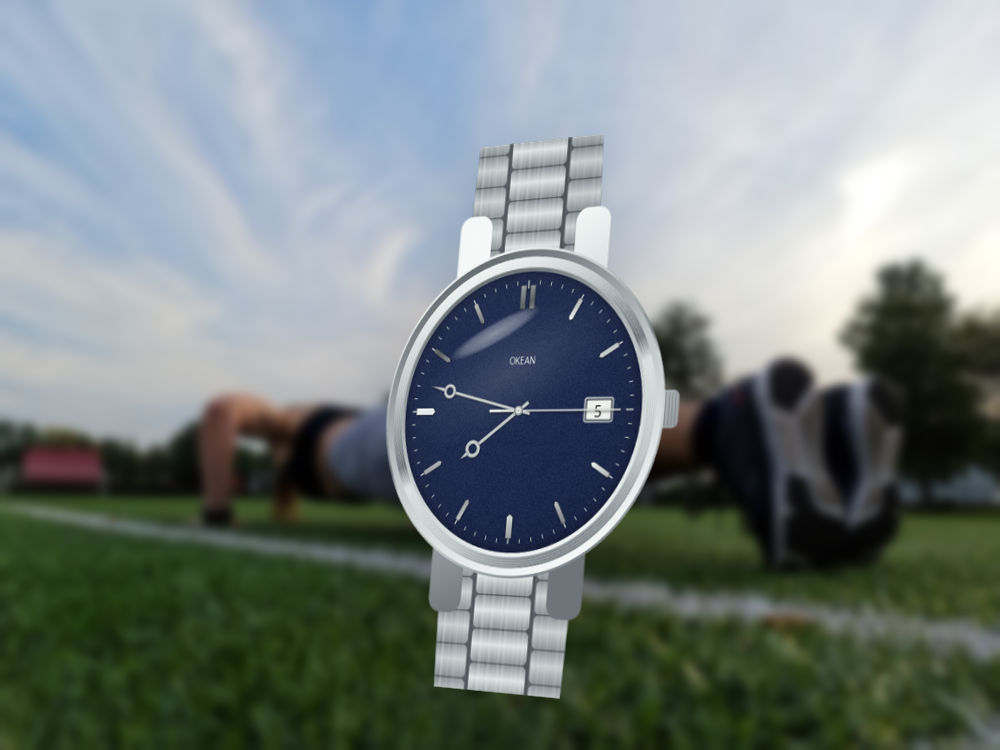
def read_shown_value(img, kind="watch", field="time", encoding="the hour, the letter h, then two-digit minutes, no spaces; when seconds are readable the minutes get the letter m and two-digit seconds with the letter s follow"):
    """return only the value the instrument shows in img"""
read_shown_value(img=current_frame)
7h47m15s
